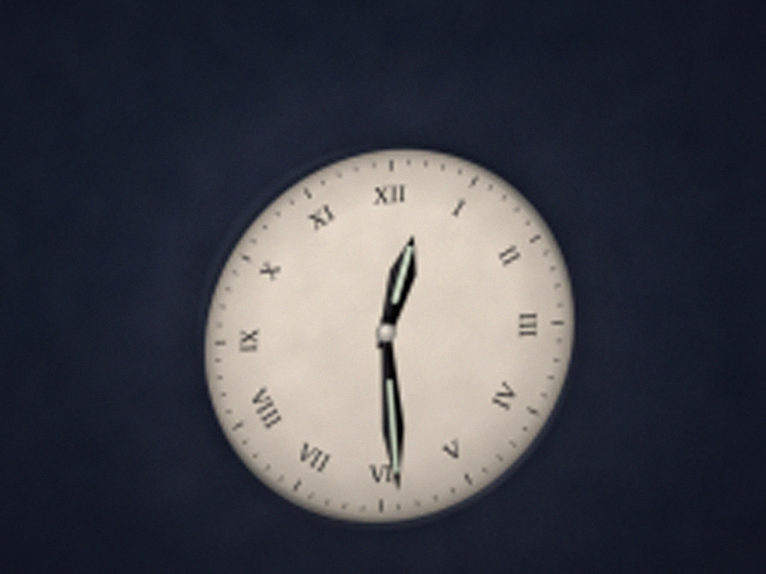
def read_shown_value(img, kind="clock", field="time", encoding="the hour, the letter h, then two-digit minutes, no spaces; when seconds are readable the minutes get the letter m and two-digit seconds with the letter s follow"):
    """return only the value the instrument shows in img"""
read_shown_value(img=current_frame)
12h29
